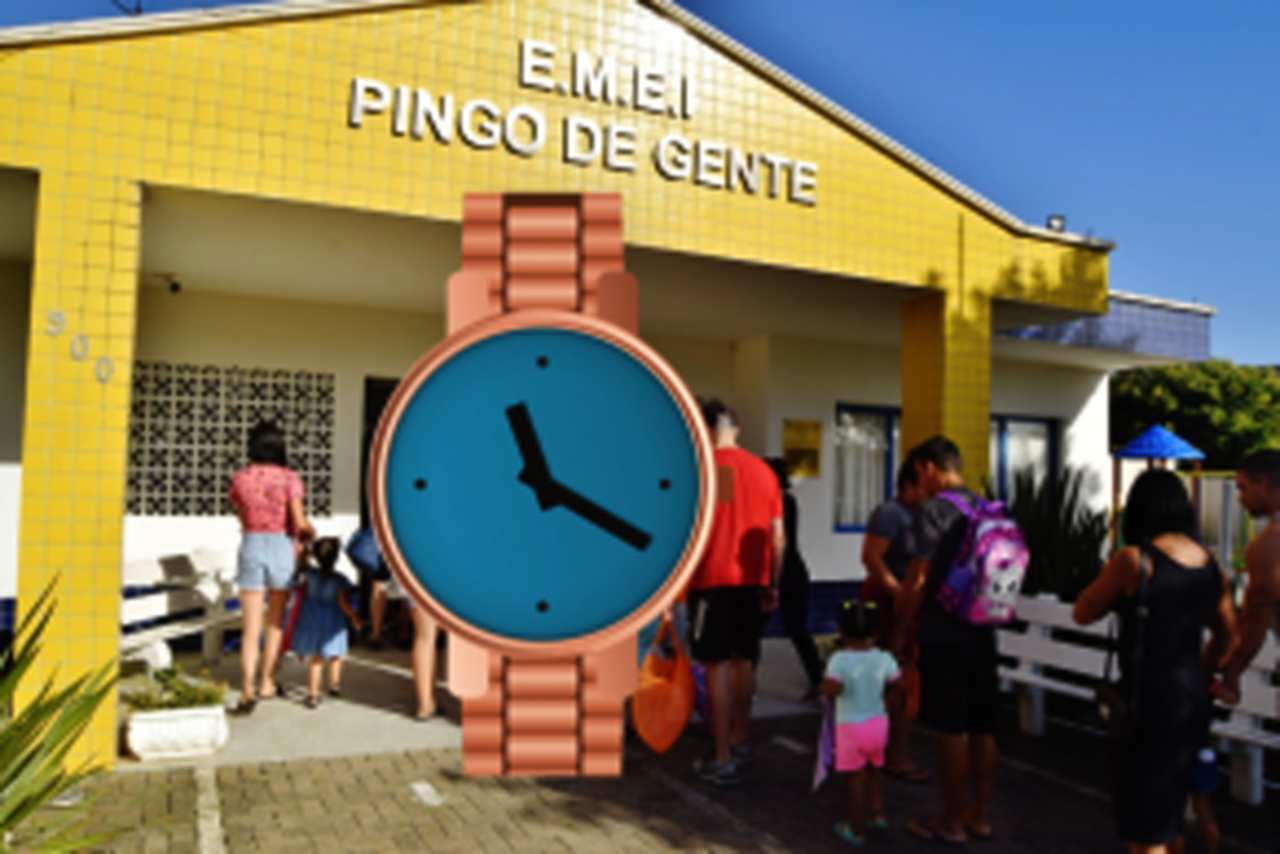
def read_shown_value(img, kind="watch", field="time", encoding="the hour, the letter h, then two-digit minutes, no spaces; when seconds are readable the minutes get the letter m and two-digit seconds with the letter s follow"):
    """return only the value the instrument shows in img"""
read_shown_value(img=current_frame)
11h20
